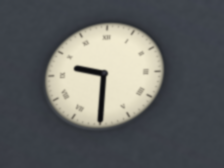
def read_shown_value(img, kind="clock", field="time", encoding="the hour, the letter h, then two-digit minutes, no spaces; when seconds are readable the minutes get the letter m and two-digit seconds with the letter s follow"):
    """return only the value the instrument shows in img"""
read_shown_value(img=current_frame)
9h30
